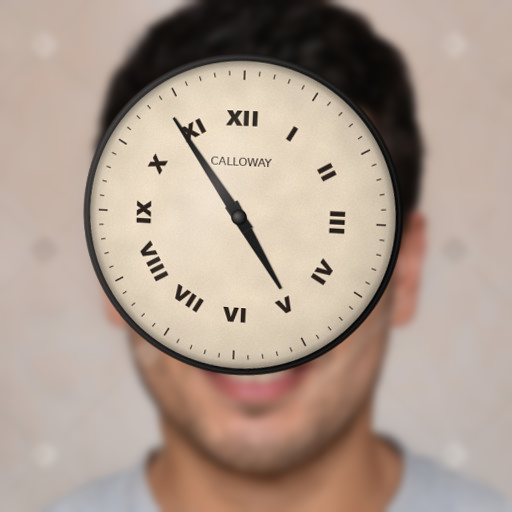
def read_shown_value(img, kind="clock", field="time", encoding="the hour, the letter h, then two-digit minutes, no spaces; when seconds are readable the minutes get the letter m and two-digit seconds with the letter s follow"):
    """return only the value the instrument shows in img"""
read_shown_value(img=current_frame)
4h54
